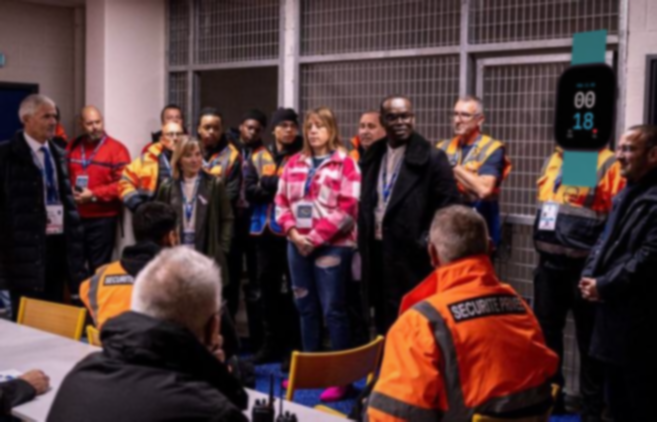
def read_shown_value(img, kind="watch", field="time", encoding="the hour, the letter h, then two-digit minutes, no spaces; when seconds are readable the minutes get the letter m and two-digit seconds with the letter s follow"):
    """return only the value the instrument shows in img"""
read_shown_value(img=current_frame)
0h18
